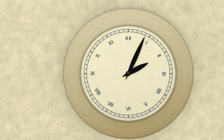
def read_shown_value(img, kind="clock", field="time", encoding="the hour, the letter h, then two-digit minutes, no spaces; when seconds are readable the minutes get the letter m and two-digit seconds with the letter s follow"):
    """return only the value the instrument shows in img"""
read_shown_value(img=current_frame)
2h04
